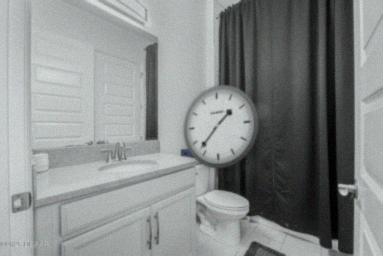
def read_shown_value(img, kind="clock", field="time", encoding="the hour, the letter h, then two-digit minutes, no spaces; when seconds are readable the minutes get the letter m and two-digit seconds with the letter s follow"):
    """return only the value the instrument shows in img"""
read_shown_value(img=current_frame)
1h37
